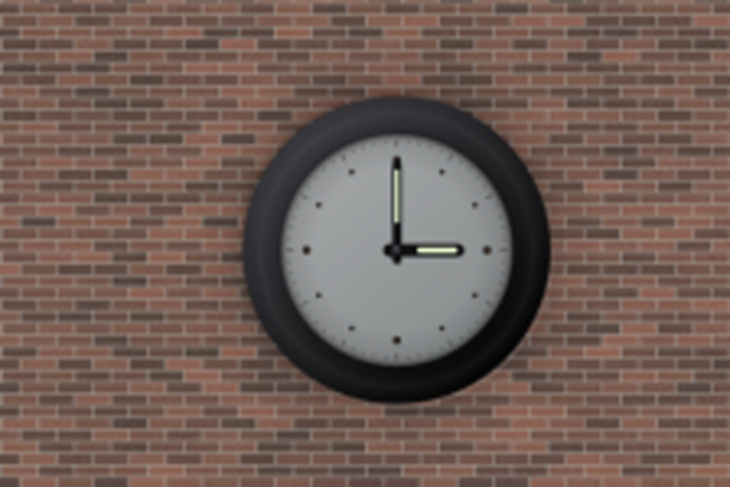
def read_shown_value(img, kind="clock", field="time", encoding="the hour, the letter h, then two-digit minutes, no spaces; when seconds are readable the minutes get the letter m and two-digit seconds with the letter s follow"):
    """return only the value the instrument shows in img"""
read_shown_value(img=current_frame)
3h00
